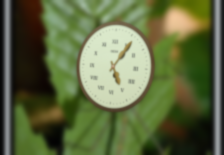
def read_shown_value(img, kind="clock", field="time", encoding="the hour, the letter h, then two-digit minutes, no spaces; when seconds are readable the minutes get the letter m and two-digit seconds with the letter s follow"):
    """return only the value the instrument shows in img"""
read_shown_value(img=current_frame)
5h06
